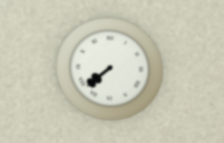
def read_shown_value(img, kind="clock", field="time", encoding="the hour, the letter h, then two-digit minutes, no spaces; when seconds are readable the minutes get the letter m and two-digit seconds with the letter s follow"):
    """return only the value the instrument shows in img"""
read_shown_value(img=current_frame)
7h38
